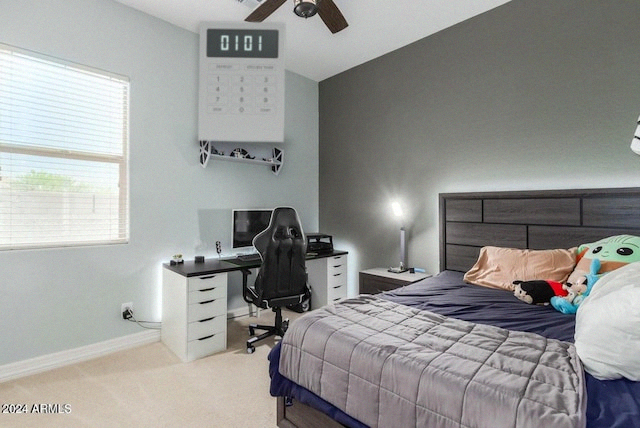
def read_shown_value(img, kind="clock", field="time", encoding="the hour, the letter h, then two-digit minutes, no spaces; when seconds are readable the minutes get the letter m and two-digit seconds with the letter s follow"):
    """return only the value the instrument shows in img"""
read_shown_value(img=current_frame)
1h01
